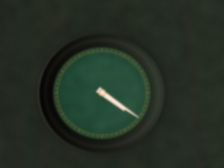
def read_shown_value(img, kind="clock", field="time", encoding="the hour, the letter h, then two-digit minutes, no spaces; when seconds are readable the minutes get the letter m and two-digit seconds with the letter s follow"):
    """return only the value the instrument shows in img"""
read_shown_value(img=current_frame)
4h21
